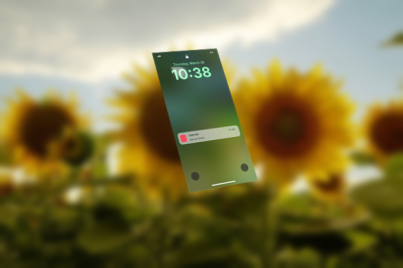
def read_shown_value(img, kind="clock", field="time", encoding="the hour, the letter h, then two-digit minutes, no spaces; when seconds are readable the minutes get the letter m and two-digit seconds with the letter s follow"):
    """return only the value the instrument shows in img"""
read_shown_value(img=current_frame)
10h38
